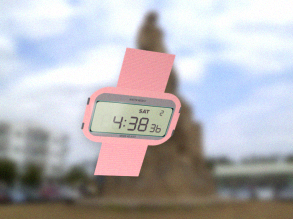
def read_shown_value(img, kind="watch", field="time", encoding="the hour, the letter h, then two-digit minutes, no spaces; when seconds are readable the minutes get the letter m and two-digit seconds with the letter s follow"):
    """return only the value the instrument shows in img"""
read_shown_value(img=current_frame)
4h38m36s
